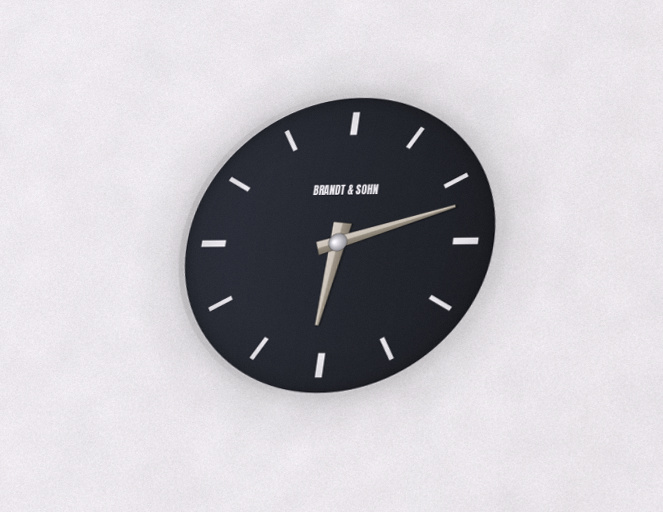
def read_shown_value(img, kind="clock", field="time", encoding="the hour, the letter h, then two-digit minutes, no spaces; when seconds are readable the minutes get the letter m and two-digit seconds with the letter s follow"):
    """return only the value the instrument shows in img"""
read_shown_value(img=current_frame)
6h12
